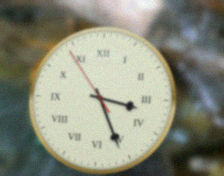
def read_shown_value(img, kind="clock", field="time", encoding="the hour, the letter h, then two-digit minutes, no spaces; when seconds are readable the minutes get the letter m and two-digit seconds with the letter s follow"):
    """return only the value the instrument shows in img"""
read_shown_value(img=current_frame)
3h25m54s
